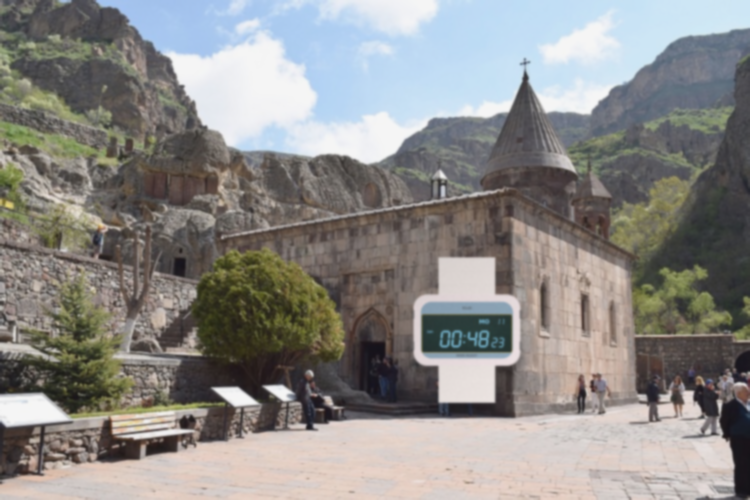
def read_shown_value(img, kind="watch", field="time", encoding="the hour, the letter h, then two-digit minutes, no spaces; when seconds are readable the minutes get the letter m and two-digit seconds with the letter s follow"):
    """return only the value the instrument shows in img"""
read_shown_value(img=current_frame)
0h48
